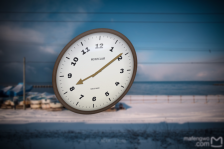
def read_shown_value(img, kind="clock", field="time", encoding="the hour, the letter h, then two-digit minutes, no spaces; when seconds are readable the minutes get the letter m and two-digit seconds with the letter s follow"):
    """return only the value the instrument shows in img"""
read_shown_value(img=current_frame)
8h09
